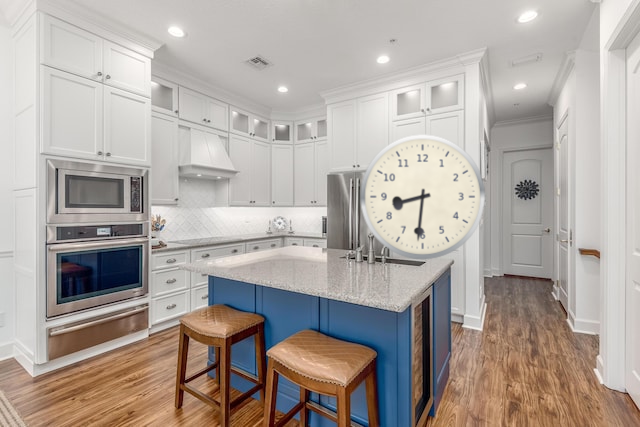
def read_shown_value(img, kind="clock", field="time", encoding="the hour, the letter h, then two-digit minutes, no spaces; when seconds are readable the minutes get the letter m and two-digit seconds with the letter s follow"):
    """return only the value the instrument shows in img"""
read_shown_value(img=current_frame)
8h31
